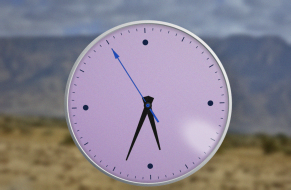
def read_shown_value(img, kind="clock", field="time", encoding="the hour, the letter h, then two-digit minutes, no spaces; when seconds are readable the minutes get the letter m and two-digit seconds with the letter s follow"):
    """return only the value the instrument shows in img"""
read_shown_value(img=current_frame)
5h33m55s
